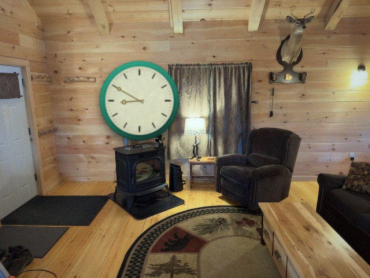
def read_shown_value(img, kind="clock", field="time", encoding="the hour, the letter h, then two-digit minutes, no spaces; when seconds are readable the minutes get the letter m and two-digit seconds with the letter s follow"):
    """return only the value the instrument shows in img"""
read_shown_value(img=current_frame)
8h50
